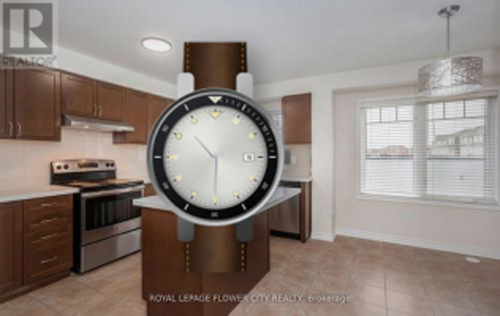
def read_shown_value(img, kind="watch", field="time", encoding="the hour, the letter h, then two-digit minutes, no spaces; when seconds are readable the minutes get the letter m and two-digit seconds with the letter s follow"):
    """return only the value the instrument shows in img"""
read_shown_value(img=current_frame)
10h30
